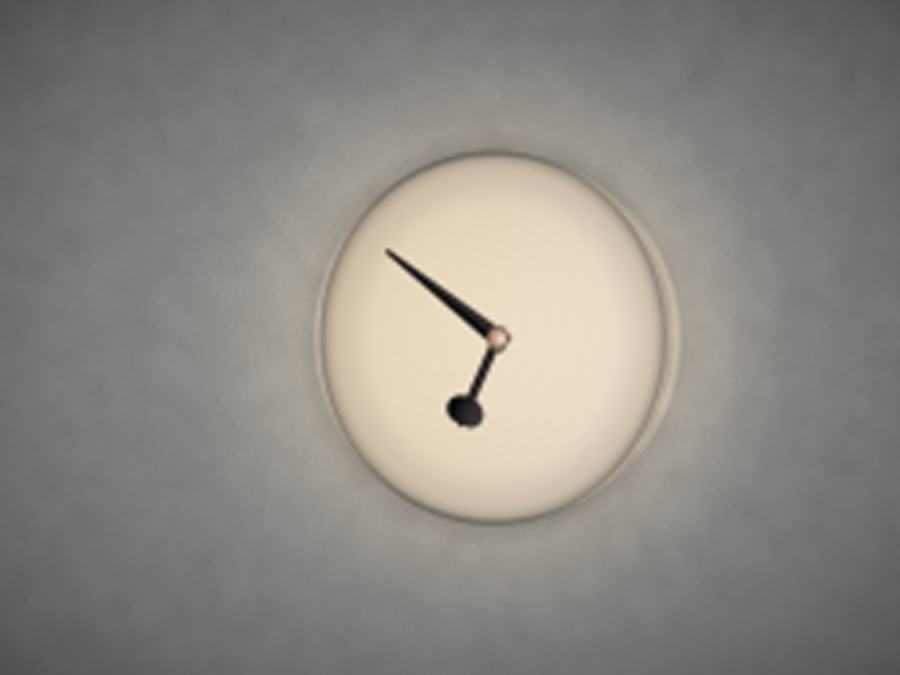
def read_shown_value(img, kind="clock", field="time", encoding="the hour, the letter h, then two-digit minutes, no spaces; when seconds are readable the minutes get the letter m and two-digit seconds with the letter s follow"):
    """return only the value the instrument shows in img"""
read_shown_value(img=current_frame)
6h51
